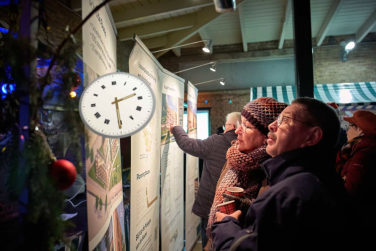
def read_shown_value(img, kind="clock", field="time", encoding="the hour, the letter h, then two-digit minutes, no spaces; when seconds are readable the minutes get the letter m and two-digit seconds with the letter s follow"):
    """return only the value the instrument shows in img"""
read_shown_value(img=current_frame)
2h30
